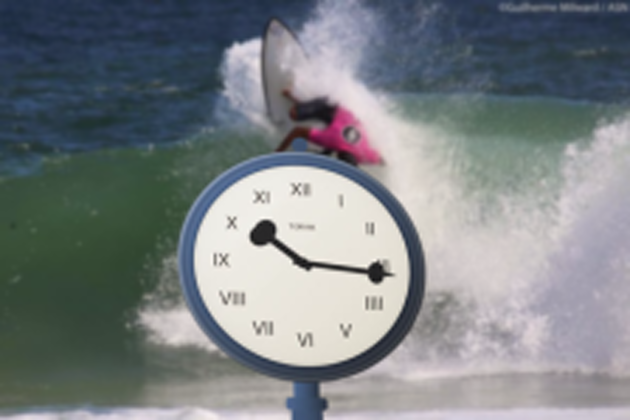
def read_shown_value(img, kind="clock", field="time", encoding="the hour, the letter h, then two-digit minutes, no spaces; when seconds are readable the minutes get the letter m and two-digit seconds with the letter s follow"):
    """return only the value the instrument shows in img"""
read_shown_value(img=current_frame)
10h16
